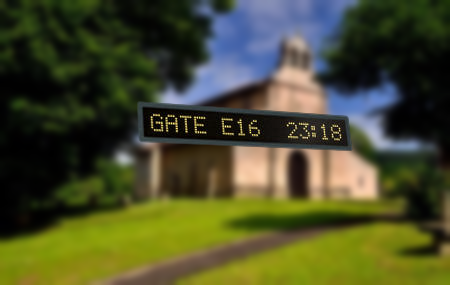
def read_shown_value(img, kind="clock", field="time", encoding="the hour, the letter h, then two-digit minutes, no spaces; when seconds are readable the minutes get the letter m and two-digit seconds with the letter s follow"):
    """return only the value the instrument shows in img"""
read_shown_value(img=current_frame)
23h18
